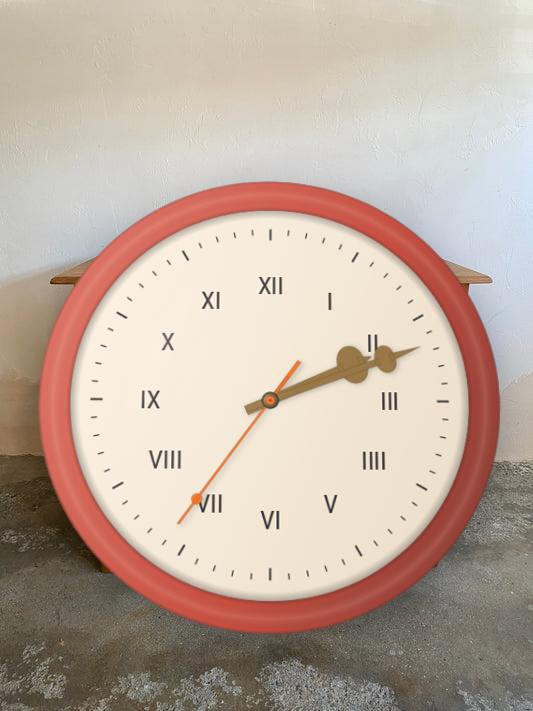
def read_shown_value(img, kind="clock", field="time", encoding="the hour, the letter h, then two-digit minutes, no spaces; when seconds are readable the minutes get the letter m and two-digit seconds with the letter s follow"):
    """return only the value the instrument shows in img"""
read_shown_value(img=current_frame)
2h11m36s
